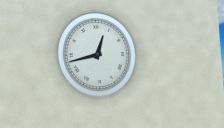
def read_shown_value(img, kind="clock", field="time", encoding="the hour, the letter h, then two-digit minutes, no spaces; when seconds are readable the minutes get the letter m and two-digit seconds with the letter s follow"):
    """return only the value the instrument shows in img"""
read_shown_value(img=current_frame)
12h43
